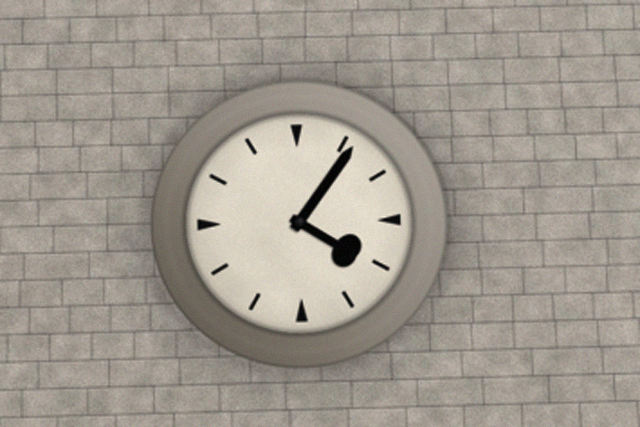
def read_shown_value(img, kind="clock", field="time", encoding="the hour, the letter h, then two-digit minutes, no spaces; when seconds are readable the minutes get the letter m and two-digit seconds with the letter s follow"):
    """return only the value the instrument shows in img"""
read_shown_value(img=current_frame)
4h06
